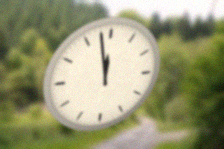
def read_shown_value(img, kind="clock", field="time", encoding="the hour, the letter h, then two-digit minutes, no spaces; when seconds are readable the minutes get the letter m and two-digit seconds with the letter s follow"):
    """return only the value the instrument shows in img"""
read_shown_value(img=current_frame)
11h58
